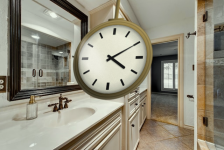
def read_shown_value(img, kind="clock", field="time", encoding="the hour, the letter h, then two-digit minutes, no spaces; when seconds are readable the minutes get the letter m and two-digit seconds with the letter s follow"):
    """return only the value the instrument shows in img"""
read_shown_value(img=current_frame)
4h10
